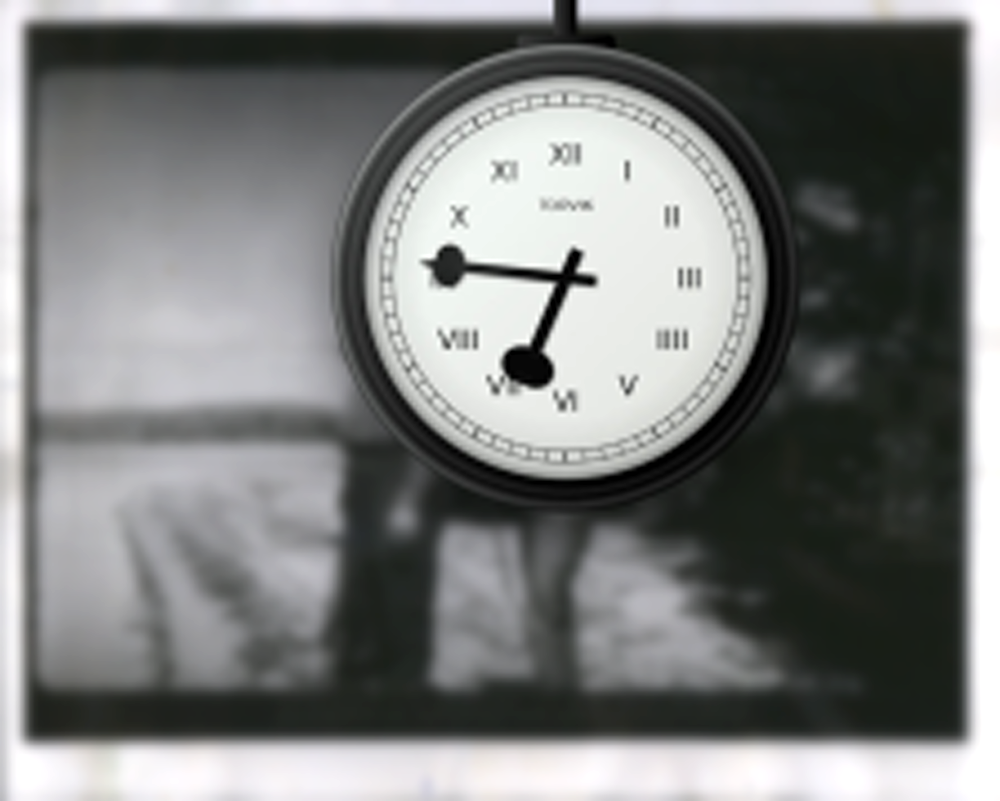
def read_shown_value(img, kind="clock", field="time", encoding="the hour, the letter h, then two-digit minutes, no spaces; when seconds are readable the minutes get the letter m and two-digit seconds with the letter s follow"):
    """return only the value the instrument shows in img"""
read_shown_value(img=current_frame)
6h46
